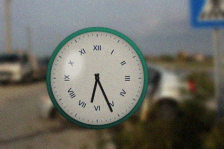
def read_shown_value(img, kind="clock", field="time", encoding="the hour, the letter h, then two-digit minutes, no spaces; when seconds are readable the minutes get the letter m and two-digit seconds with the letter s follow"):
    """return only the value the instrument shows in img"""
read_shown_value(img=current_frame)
6h26
